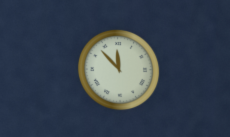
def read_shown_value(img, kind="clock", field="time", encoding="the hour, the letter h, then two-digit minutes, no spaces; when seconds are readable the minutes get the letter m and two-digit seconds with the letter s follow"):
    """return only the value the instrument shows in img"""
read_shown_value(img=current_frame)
11h53
